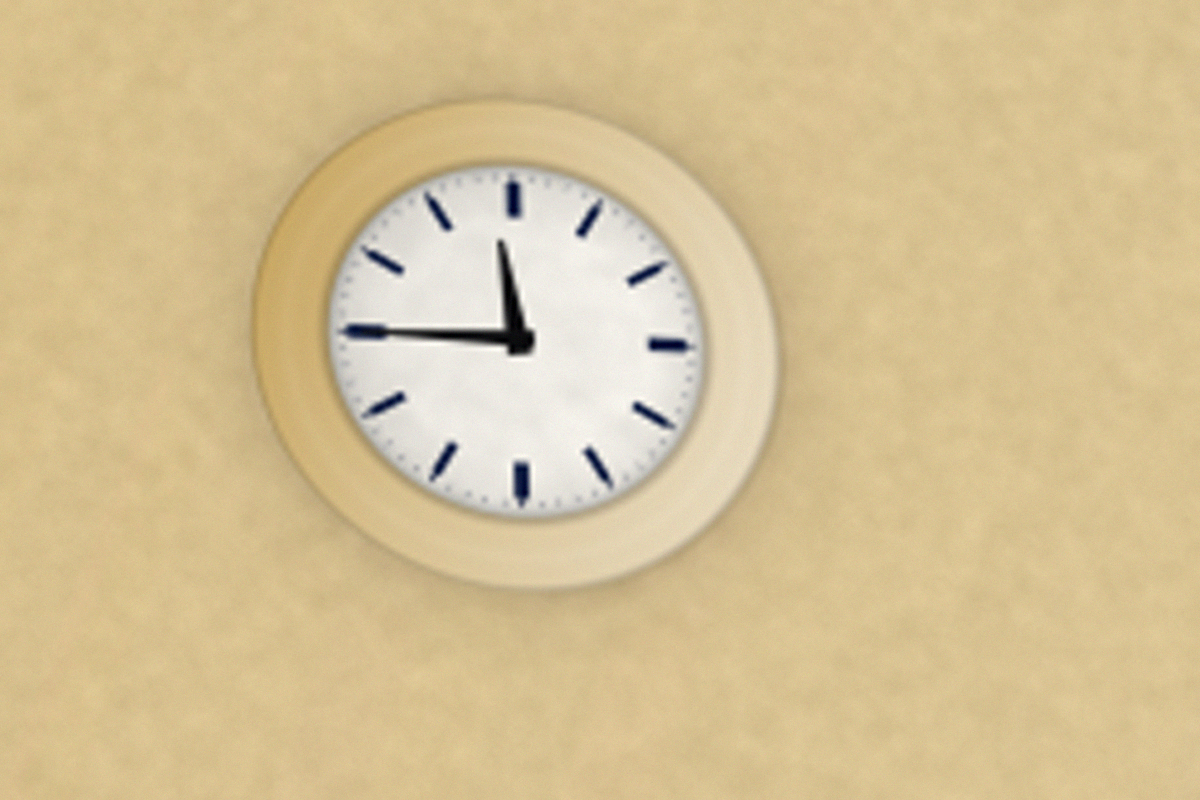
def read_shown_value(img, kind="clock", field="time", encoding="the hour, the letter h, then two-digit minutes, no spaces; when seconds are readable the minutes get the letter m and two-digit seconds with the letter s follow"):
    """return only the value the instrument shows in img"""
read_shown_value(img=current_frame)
11h45
